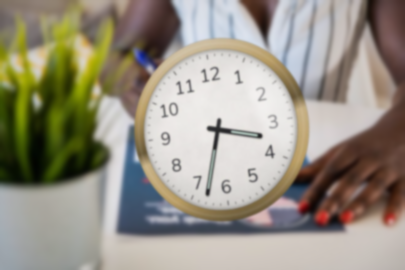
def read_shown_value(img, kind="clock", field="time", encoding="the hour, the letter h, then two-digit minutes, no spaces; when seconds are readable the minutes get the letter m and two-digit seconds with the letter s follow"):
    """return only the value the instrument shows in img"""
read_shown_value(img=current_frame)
3h33
